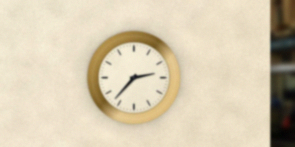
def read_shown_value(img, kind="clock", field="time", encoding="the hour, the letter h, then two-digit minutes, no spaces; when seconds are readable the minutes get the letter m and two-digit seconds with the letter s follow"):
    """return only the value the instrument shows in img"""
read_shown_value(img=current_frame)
2h37
